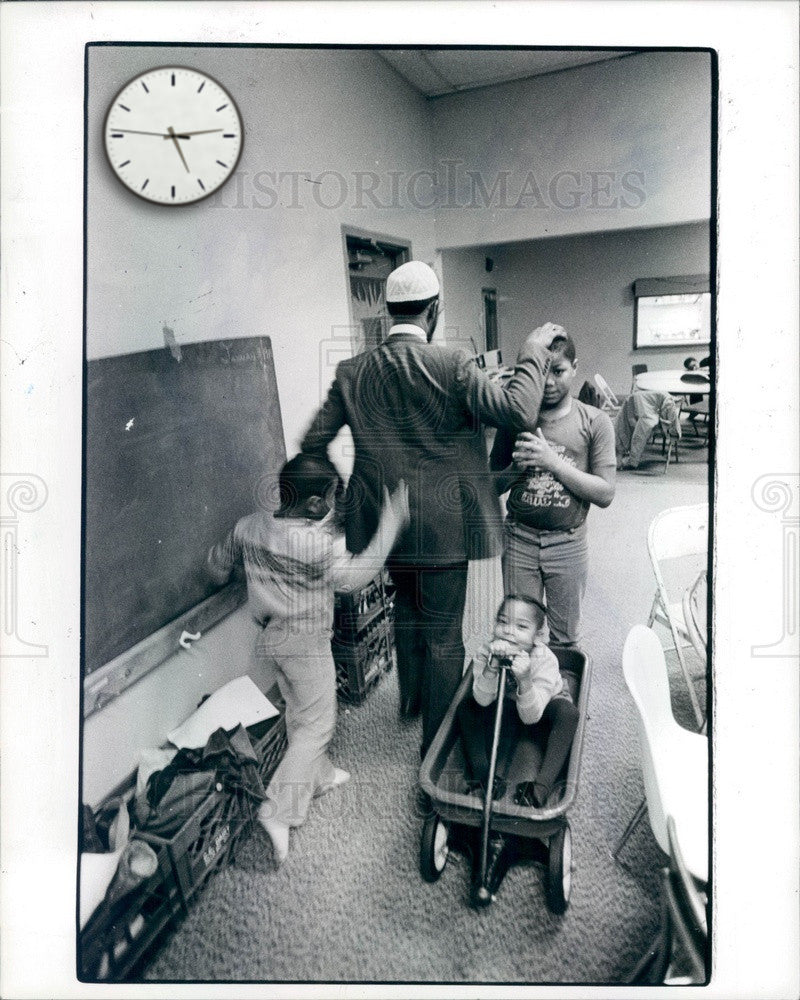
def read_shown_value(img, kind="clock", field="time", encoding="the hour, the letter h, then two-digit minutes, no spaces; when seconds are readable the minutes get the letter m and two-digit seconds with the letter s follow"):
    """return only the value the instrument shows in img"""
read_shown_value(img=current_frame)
5h13m46s
